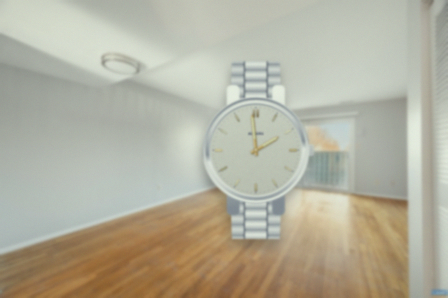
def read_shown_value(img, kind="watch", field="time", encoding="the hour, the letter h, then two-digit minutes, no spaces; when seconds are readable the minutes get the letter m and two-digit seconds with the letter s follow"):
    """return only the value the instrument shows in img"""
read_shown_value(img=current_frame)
1h59
